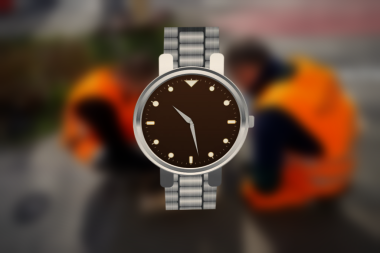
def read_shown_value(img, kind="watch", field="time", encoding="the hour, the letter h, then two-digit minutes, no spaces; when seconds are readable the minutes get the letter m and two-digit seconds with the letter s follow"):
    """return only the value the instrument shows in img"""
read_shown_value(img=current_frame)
10h28
